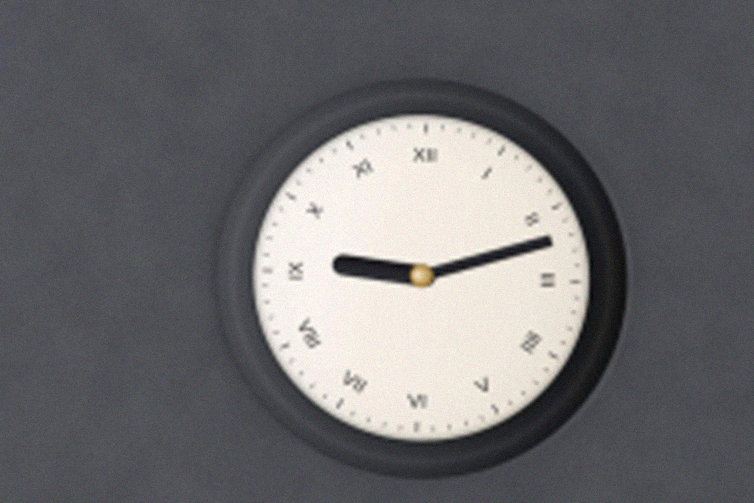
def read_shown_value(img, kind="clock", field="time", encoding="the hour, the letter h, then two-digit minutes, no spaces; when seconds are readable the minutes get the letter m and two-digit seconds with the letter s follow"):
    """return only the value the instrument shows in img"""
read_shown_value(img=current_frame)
9h12
